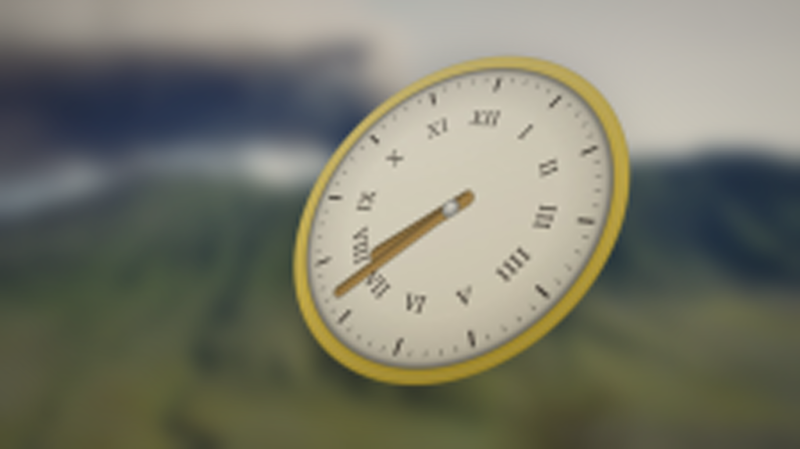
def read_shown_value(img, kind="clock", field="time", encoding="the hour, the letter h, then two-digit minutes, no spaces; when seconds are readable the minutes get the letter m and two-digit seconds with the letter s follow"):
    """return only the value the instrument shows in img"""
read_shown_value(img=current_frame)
7h37
